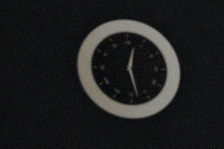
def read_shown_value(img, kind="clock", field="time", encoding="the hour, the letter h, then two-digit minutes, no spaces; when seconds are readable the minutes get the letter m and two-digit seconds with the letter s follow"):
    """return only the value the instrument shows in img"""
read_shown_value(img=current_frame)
12h28
